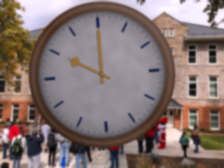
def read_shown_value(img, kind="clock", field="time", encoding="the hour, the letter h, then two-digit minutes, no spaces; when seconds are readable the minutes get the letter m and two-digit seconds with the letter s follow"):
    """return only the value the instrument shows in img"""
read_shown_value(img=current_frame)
10h00
